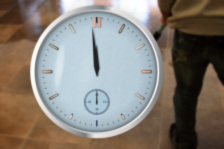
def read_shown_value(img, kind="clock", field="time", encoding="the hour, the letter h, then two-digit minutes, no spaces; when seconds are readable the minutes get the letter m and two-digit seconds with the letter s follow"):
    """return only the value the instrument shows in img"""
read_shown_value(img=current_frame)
11h59
